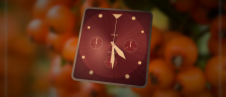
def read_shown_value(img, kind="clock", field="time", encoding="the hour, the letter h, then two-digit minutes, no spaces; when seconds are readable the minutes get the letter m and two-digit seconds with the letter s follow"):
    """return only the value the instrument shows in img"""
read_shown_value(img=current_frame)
4h29
